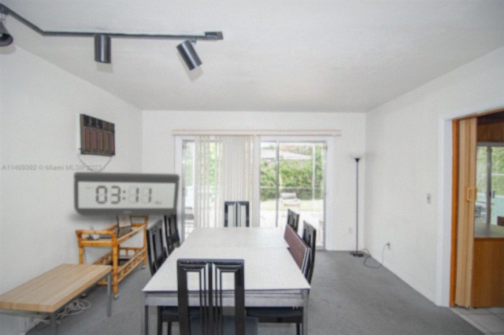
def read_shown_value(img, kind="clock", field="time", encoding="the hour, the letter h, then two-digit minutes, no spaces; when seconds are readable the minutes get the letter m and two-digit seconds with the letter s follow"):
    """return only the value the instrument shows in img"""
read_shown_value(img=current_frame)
3h11
